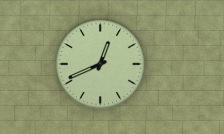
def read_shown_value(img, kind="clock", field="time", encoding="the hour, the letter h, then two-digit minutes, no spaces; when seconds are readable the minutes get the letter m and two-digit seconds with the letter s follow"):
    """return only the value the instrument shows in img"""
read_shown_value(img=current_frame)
12h41
